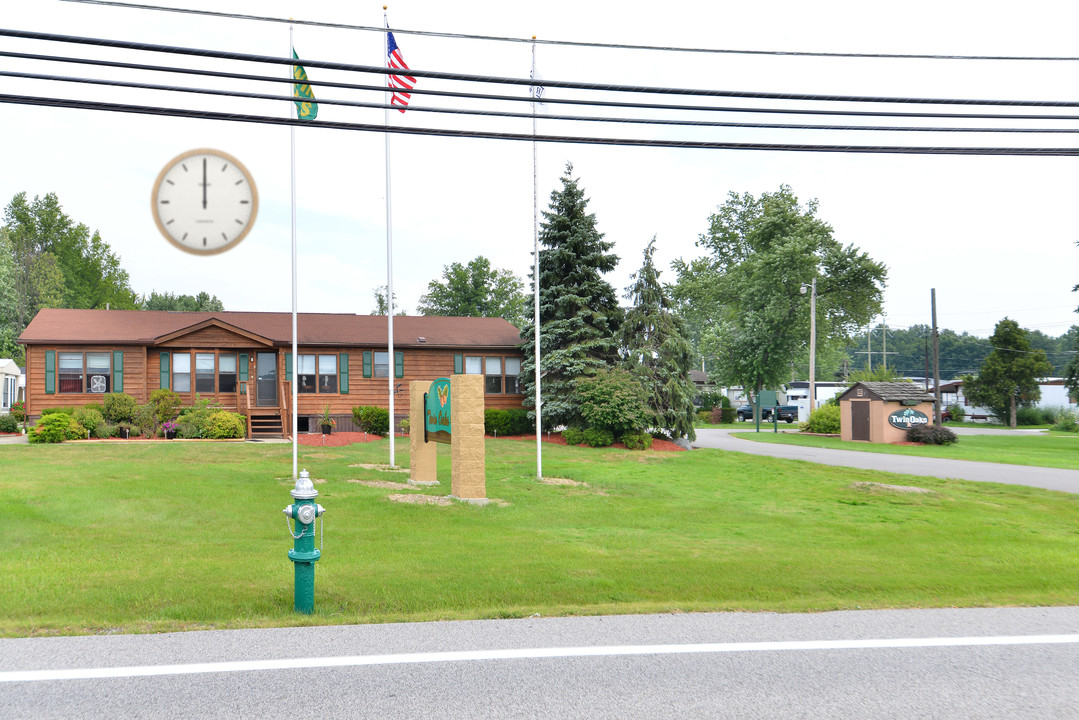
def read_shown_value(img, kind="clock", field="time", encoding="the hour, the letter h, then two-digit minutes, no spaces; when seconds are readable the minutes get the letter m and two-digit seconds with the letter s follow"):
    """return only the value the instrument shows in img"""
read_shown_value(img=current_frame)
12h00
